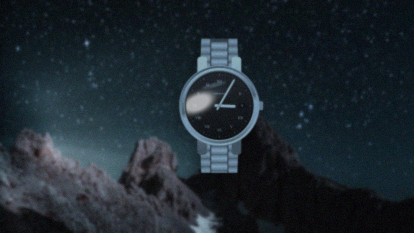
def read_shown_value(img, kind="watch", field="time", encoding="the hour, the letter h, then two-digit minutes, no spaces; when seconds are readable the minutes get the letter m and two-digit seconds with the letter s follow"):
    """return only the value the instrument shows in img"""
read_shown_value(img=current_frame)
3h05
